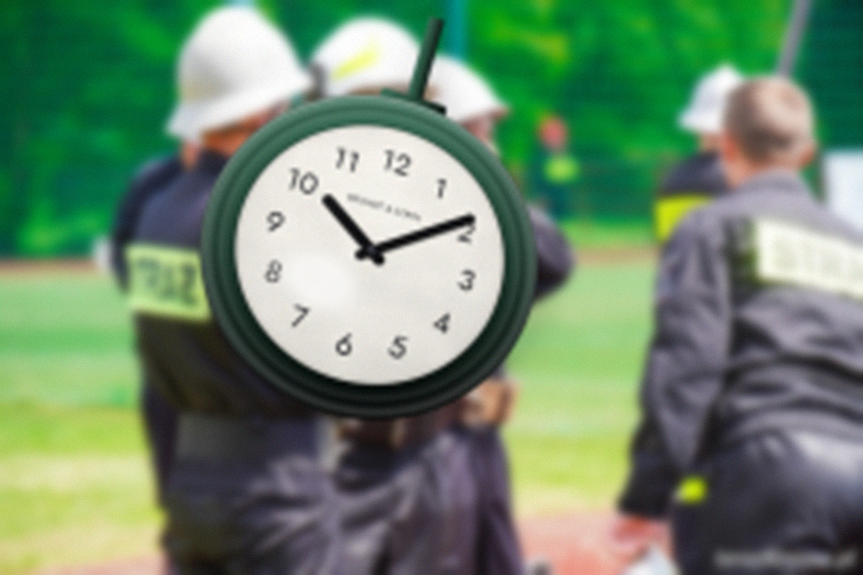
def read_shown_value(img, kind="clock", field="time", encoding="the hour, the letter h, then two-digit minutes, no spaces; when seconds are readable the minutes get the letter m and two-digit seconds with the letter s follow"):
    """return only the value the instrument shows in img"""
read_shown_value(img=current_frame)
10h09
